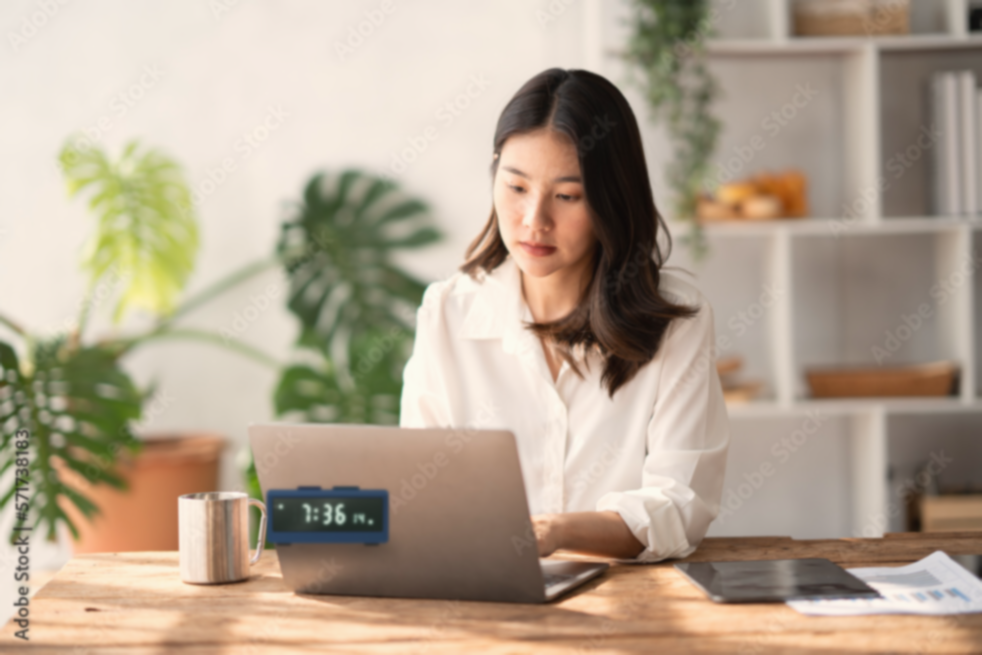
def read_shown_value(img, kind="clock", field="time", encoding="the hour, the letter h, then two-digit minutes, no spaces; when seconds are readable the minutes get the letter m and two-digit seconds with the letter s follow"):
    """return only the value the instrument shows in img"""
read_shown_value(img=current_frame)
7h36
